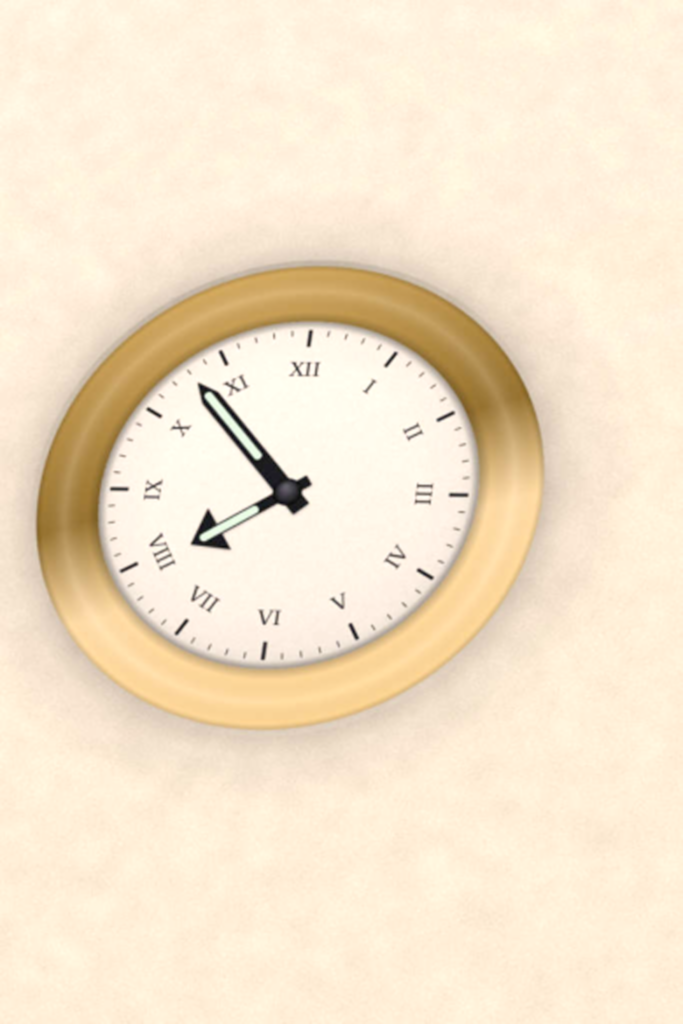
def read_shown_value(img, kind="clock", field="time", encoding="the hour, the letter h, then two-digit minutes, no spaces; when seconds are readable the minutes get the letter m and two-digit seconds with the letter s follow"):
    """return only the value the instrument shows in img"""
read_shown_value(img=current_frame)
7h53
